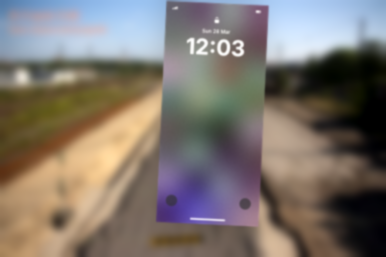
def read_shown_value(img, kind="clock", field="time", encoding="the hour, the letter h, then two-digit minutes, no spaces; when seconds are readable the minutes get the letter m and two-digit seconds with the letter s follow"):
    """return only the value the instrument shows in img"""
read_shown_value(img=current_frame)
12h03
